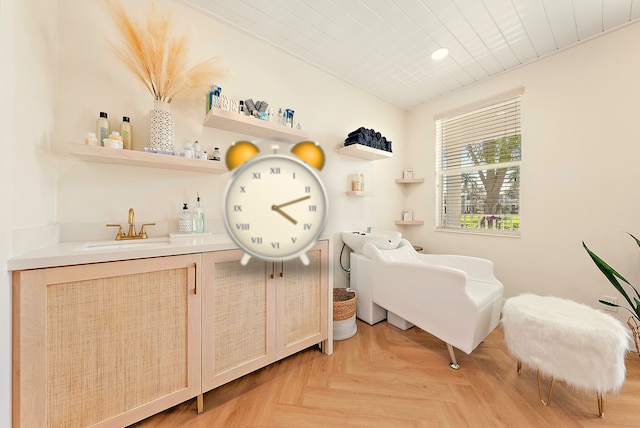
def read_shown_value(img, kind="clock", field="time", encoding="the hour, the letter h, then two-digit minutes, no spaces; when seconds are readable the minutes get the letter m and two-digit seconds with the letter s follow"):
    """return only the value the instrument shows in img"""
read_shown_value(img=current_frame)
4h12
